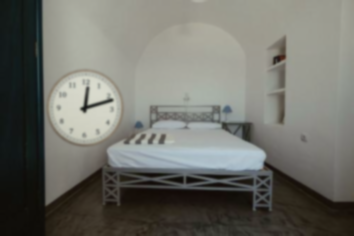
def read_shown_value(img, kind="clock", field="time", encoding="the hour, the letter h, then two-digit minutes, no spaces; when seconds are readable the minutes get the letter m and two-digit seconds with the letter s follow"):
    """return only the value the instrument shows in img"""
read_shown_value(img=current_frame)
12h12
